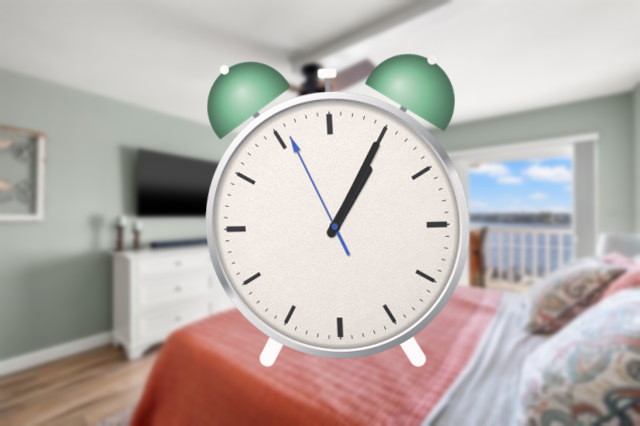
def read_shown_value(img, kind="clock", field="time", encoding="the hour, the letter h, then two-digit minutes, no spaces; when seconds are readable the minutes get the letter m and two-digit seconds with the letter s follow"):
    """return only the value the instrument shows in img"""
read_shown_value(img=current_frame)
1h04m56s
